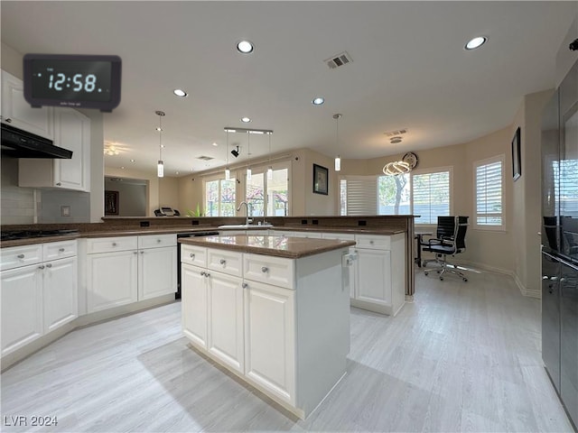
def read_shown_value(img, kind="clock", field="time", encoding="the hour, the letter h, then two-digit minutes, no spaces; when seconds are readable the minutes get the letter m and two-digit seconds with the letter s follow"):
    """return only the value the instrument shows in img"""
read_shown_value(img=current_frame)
12h58
